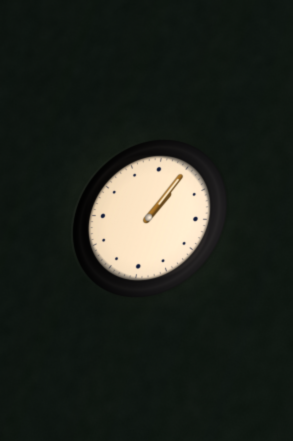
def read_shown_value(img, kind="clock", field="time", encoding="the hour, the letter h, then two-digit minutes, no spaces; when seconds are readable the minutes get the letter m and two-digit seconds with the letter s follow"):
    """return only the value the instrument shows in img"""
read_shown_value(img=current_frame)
1h05
